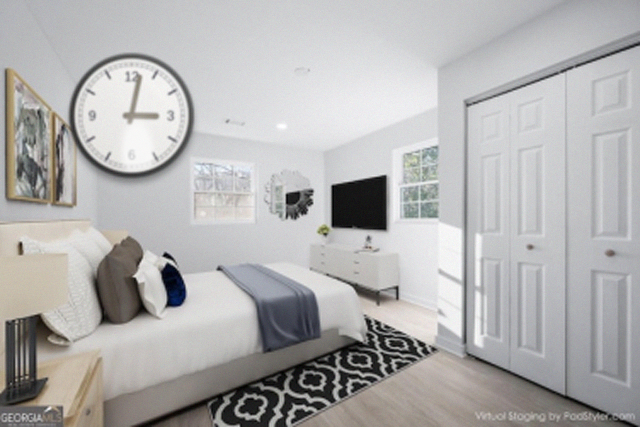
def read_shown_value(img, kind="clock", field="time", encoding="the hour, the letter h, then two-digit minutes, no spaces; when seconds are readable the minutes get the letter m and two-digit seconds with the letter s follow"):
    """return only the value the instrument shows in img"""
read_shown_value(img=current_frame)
3h02
